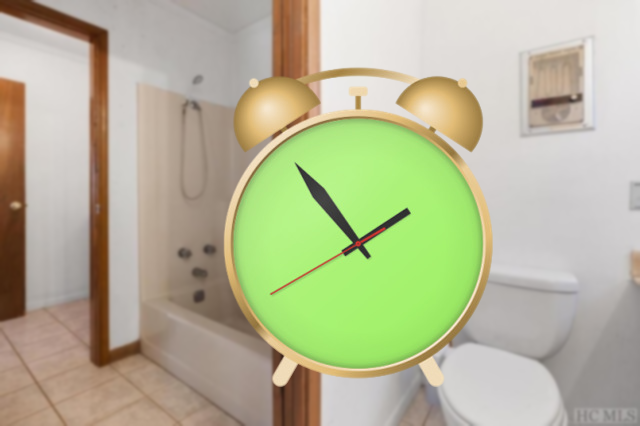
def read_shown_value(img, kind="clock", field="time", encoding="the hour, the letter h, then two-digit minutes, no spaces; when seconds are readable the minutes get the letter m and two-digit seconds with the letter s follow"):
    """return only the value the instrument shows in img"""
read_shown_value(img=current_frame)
1h53m40s
